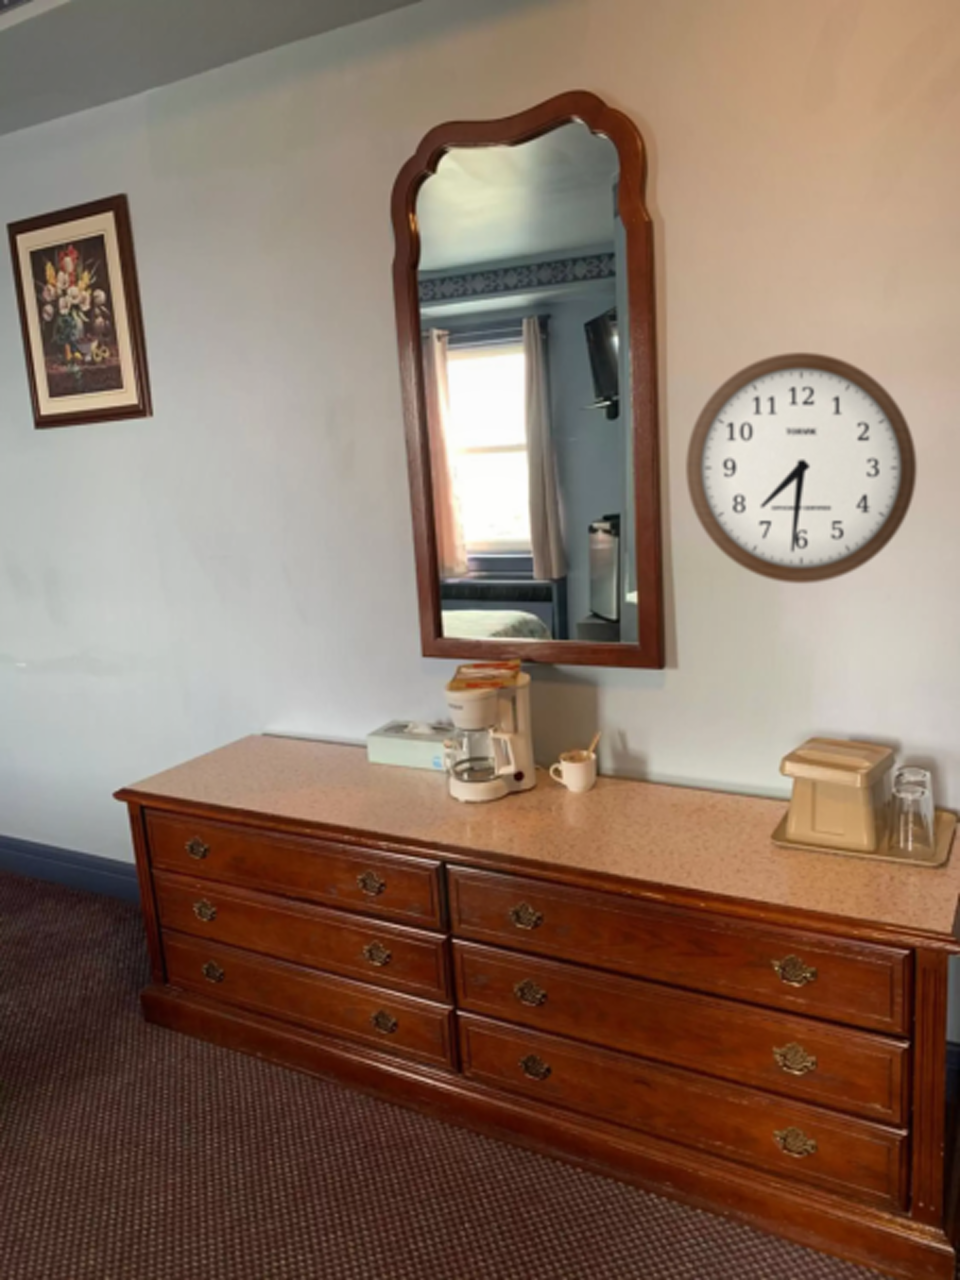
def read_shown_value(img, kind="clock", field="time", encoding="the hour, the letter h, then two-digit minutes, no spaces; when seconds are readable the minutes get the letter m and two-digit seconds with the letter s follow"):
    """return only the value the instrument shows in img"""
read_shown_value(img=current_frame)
7h31
